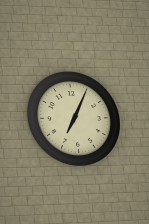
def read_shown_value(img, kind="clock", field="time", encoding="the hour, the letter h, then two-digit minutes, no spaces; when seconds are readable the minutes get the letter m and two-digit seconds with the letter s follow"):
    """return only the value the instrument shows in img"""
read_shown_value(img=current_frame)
7h05
